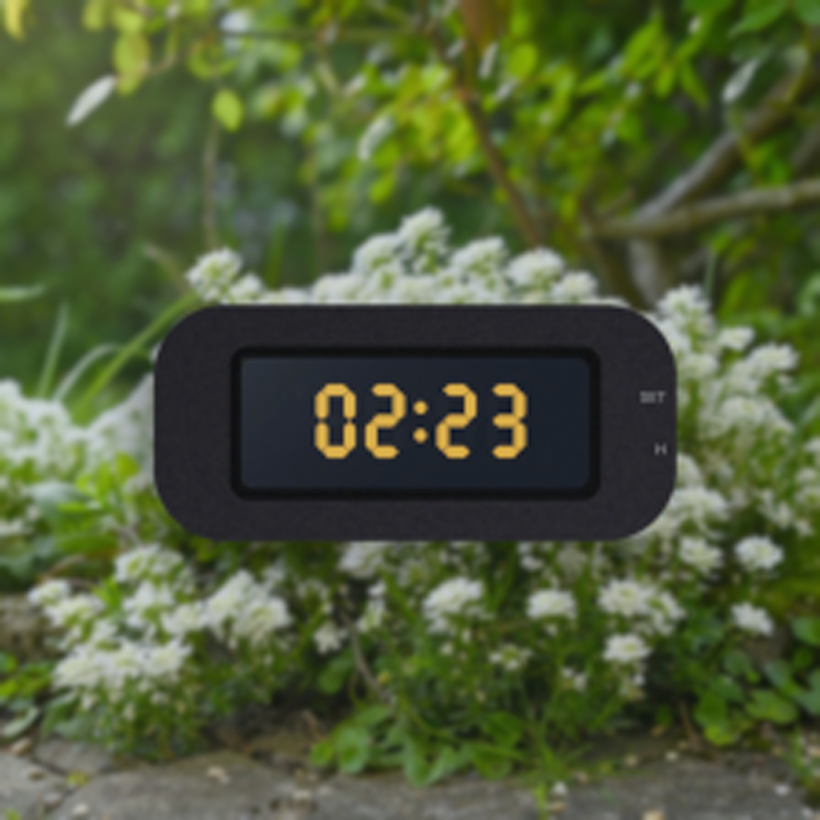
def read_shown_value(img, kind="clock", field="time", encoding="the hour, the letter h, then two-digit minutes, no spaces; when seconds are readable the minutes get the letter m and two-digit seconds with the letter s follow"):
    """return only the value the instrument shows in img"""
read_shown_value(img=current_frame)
2h23
